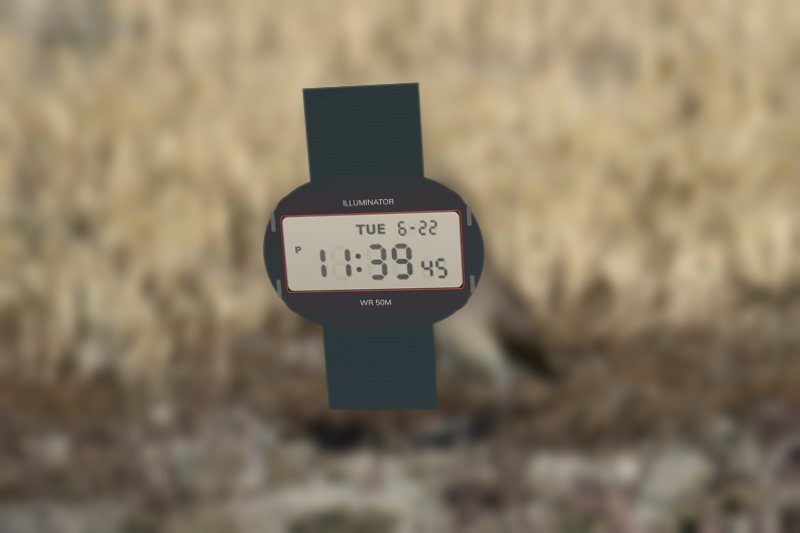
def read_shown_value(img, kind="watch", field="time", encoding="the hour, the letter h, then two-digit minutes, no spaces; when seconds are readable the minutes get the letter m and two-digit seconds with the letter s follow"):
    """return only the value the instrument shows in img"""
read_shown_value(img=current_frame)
11h39m45s
